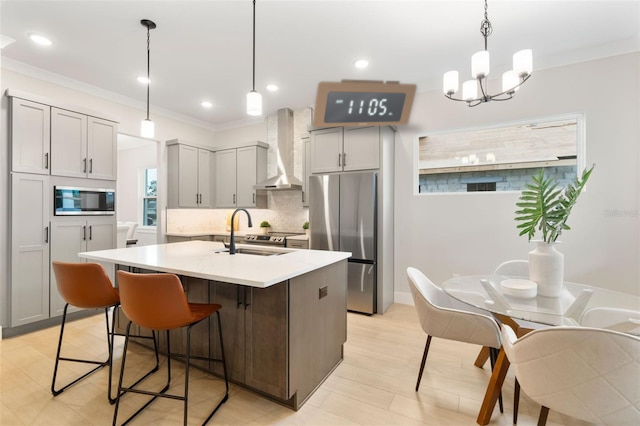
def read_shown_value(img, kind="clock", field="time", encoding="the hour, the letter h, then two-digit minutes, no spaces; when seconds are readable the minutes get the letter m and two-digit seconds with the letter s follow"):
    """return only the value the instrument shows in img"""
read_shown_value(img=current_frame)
11h05
